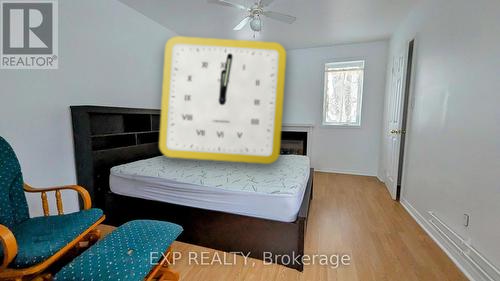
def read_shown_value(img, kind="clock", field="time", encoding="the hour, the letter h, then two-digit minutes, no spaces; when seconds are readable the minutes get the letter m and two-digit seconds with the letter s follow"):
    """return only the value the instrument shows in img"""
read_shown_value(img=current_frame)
12h01
